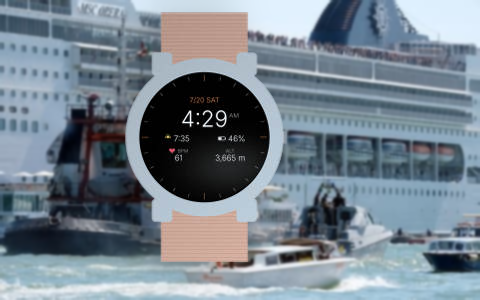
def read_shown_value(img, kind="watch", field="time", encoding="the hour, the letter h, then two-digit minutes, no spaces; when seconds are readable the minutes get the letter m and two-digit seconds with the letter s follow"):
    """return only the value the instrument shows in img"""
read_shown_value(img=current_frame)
4h29
